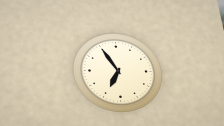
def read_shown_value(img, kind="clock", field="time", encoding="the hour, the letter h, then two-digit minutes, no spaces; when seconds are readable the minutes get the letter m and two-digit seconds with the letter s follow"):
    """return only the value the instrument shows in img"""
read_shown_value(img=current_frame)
6h55
